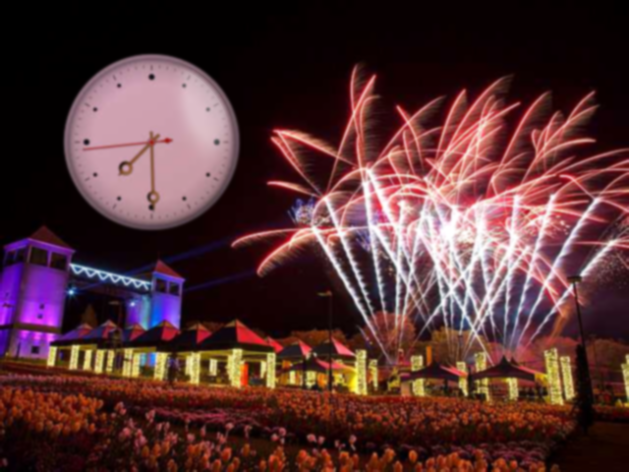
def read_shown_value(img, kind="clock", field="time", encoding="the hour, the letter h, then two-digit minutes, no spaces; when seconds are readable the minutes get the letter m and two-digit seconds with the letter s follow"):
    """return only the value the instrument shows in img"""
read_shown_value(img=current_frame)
7h29m44s
